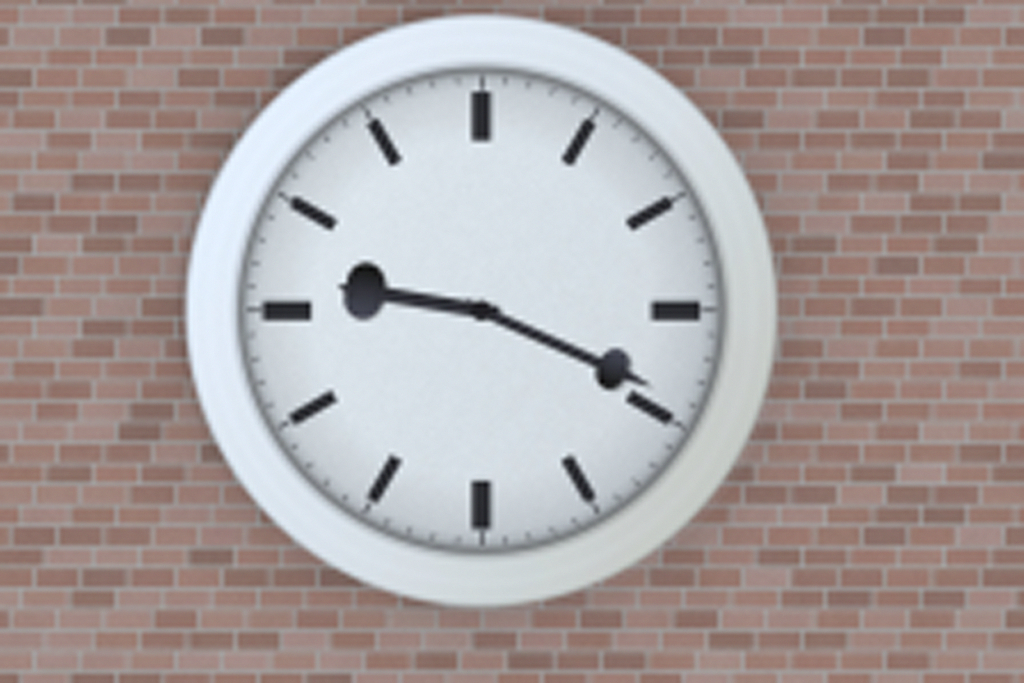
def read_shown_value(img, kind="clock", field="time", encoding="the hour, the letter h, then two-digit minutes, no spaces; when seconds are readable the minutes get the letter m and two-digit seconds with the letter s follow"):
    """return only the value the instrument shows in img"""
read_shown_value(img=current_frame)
9h19
